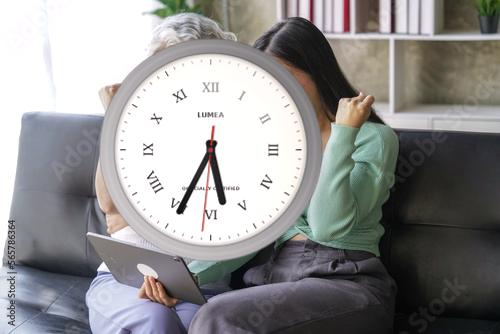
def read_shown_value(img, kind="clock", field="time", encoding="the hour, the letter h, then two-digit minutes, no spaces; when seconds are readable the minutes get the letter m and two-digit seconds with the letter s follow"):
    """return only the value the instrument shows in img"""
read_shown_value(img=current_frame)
5h34m31s
